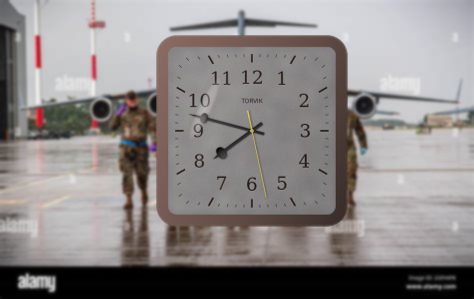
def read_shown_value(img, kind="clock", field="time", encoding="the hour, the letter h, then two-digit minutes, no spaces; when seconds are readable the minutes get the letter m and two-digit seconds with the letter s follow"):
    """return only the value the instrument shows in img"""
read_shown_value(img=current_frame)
7h47m28s
